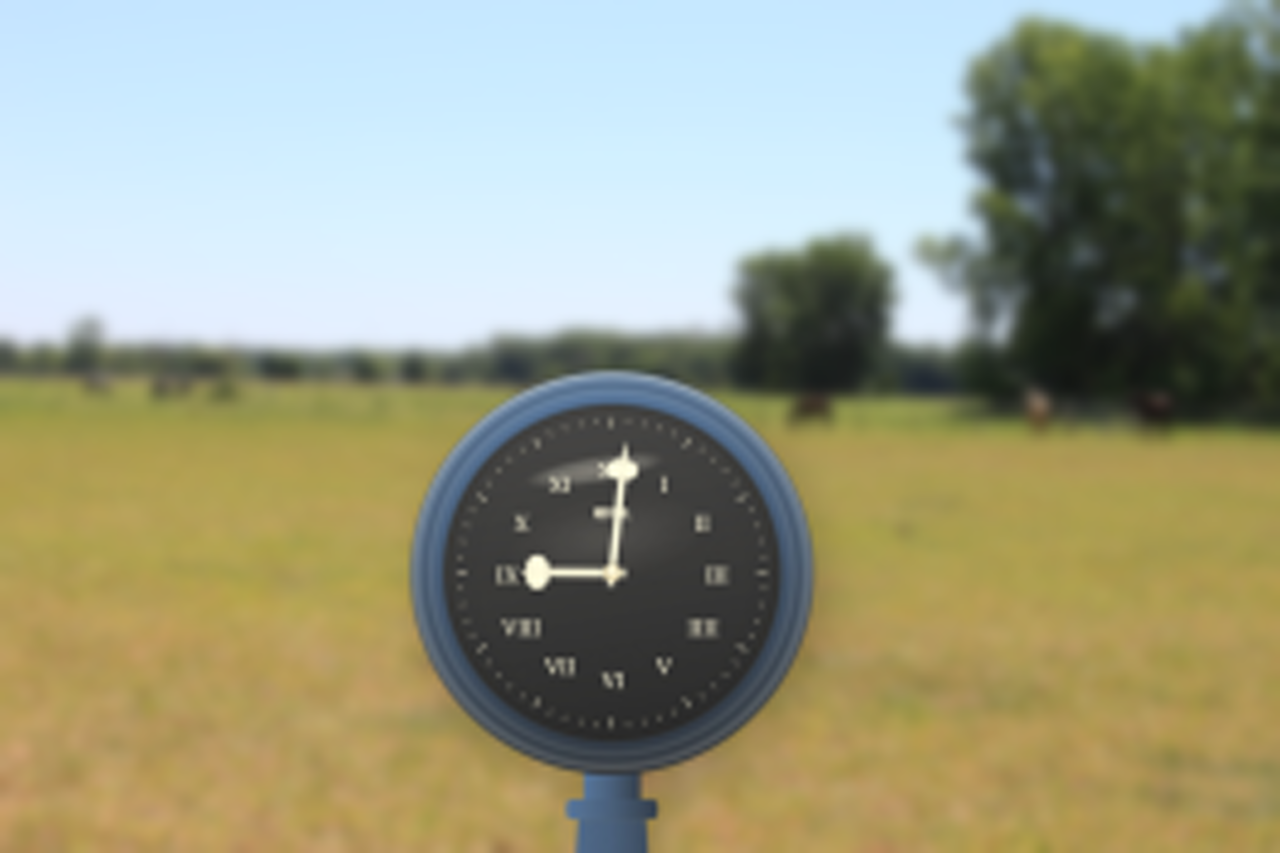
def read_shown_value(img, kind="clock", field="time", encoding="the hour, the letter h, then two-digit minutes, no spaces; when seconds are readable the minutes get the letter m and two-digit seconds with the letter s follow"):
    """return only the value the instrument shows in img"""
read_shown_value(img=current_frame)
9h01
